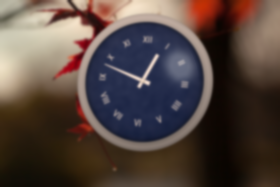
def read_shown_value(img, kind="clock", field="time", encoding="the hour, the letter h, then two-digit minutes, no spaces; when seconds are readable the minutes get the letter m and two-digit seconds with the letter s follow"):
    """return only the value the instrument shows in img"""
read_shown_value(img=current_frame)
12h48
